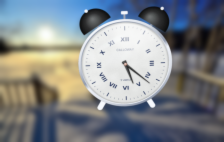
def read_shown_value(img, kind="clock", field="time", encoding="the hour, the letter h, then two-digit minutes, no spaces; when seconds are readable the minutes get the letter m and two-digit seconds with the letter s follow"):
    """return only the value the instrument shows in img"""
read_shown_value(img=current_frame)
5h22
